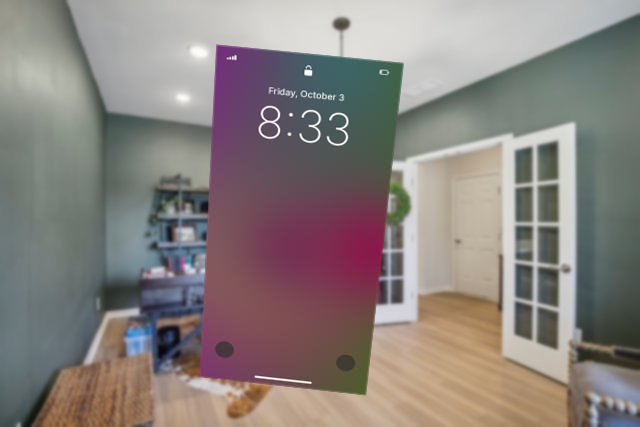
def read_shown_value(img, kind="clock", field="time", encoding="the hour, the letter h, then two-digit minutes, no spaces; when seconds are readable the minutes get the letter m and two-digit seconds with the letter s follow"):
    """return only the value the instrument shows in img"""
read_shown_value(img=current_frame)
8h33
